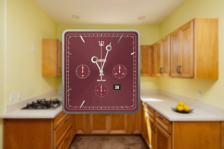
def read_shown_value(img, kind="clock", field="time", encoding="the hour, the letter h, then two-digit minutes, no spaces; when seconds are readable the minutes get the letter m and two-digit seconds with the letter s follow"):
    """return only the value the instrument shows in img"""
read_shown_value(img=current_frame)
11h03
